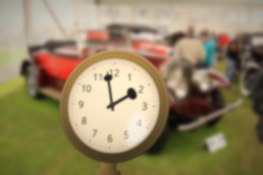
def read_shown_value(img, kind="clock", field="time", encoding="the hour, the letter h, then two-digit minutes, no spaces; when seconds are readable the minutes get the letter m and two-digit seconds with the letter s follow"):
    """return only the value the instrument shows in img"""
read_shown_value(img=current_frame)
1h58
